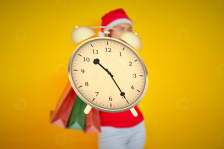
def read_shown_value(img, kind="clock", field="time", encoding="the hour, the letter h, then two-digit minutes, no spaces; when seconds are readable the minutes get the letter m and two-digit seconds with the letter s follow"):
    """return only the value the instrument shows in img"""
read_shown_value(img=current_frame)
10h25
